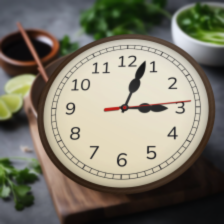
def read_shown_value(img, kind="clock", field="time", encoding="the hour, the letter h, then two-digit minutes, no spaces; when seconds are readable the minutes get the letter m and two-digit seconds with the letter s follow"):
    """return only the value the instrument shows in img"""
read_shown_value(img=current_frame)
3h03m14s
